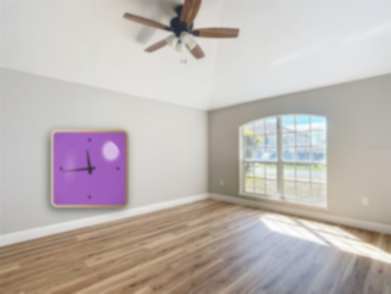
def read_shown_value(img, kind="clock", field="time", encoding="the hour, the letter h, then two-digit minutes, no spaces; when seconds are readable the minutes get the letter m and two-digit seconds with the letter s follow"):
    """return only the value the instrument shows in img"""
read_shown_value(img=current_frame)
11h44
